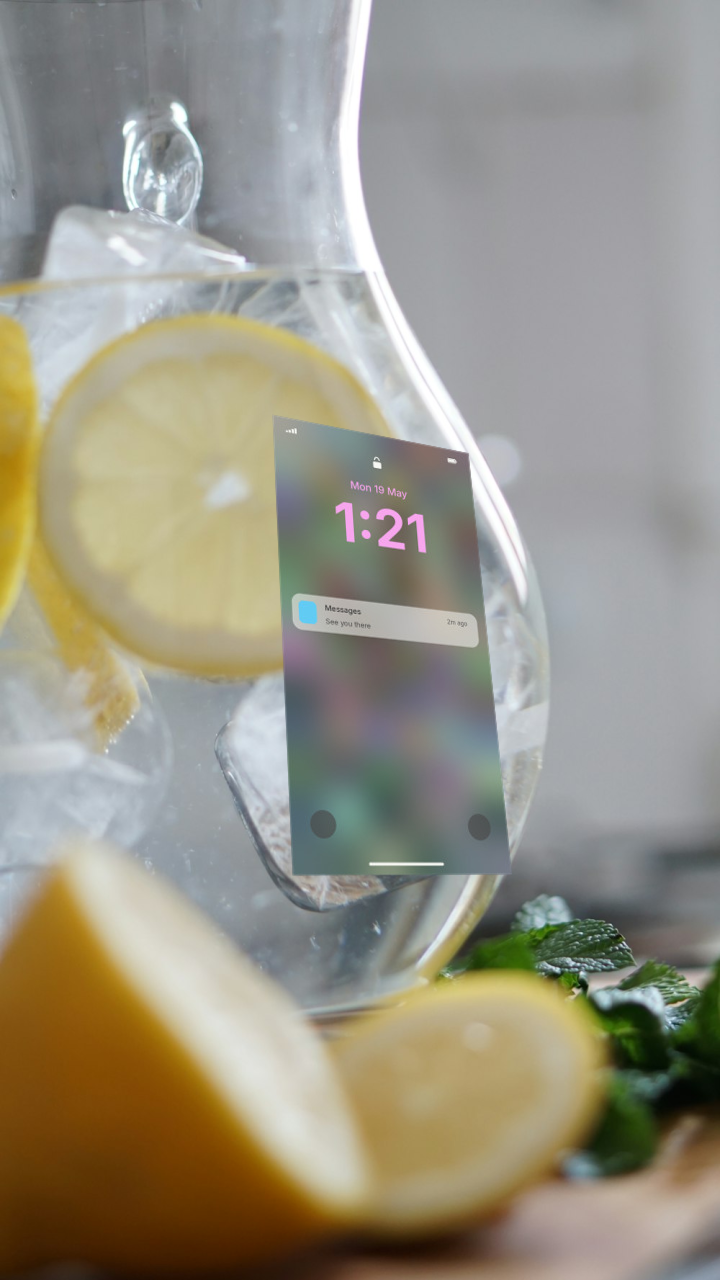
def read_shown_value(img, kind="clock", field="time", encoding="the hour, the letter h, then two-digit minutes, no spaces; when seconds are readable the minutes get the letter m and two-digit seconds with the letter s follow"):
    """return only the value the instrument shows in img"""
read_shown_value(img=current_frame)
1h21
